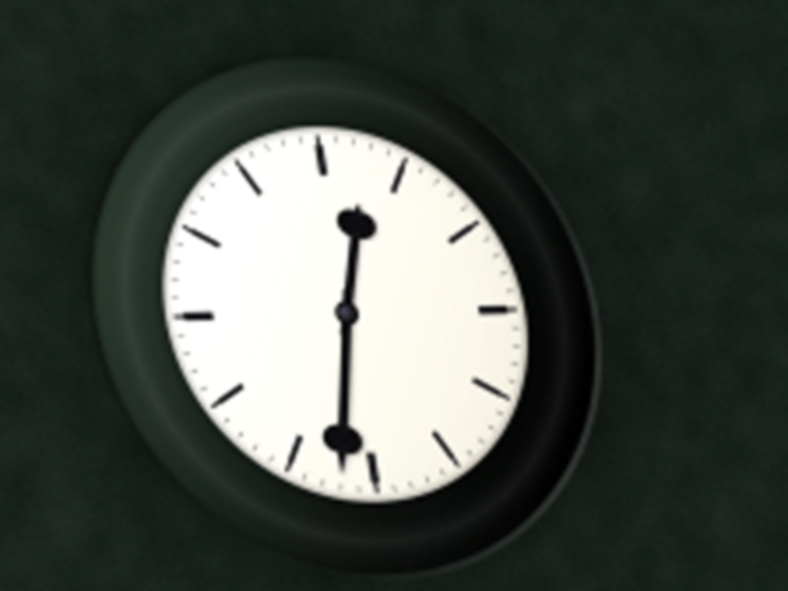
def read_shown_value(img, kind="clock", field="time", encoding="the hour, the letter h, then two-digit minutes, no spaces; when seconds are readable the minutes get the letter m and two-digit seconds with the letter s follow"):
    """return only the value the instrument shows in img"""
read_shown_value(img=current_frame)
12h32
